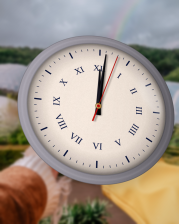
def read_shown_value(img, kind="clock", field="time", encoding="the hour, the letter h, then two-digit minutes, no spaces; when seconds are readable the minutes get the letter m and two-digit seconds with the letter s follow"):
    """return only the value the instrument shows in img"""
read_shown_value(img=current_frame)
12h01m03s
